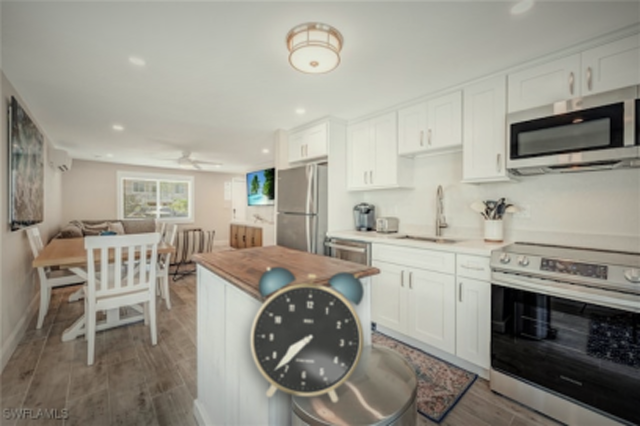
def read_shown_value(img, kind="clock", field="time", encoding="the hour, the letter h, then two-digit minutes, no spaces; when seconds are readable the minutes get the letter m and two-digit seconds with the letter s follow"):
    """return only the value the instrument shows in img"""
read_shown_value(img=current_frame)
7h37
